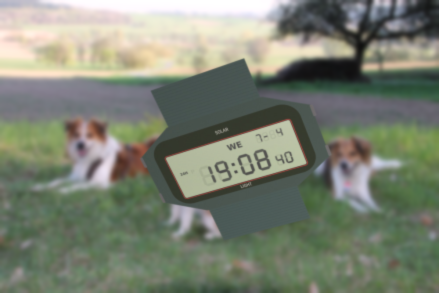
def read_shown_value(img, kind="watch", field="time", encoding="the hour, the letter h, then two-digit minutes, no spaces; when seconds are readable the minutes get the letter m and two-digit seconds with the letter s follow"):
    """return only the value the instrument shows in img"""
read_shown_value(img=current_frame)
19h08m40s
